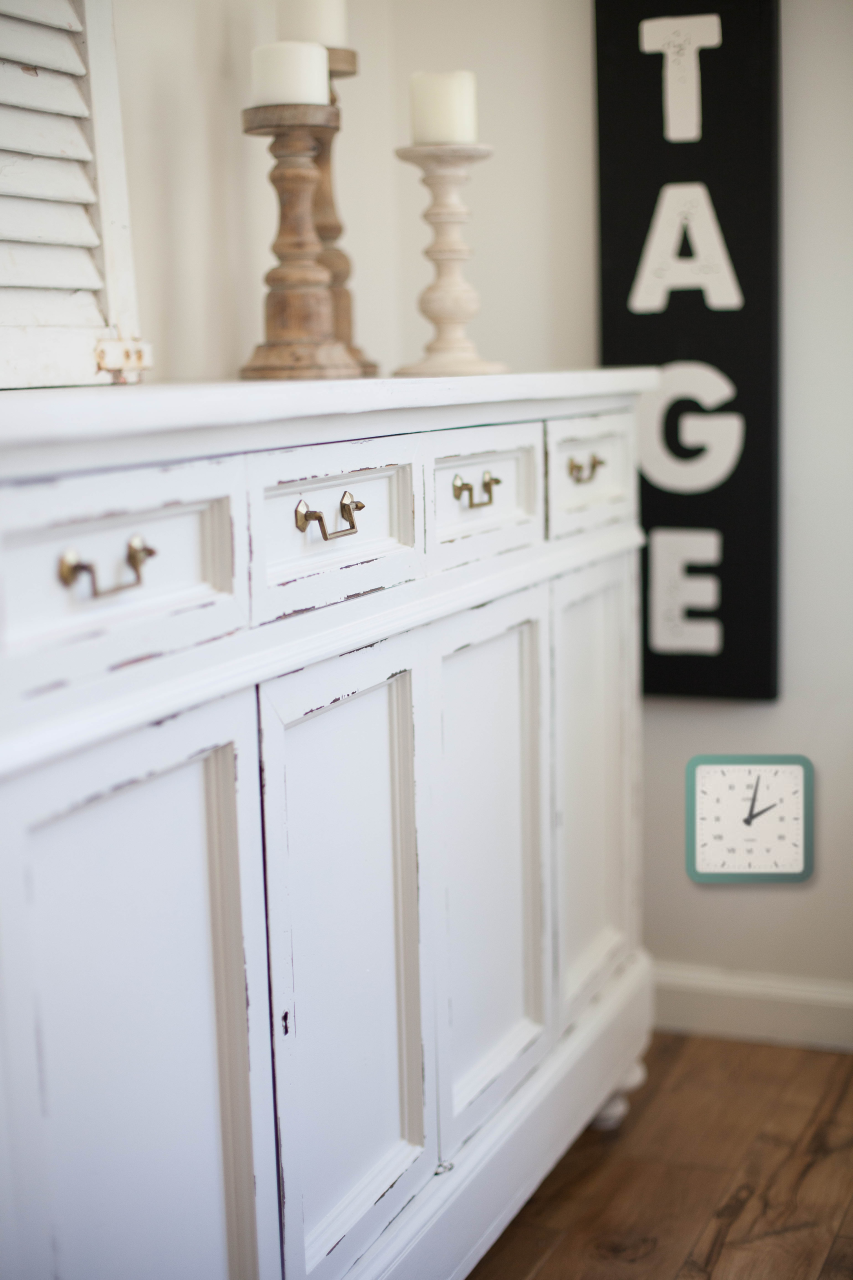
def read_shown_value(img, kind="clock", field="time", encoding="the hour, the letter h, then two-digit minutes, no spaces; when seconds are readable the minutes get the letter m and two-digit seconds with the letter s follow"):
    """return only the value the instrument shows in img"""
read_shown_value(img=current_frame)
2h02
